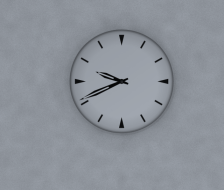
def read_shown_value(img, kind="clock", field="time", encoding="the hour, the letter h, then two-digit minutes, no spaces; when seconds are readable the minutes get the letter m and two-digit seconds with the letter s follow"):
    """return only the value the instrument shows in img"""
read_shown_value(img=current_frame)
9h41
